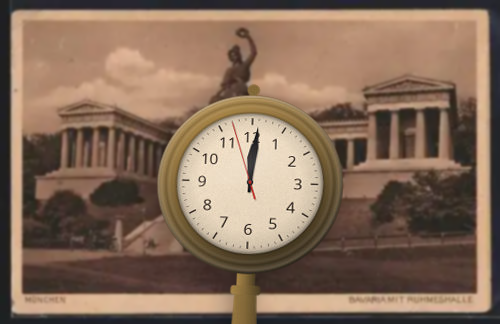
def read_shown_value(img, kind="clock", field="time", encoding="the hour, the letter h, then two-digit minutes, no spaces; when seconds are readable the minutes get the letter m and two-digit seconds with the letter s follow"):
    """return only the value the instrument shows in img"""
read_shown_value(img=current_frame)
12h00m57s
